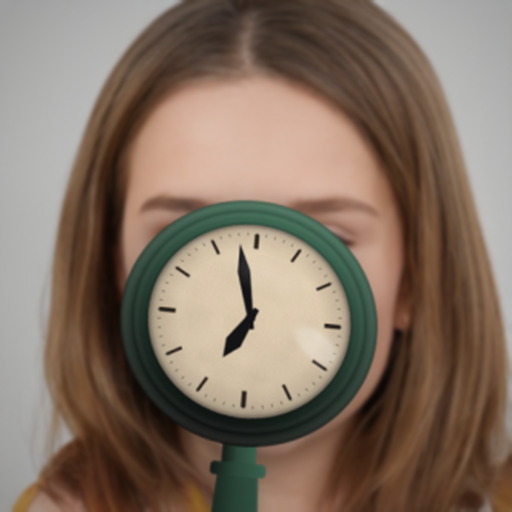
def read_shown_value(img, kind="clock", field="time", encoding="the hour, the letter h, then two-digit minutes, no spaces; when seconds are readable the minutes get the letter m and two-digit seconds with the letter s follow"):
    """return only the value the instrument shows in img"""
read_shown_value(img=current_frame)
6h58
